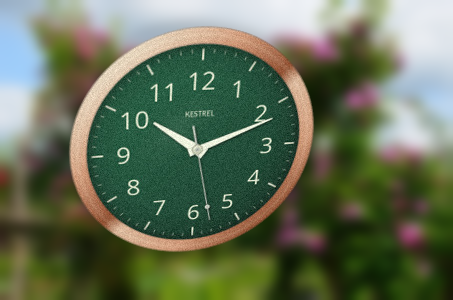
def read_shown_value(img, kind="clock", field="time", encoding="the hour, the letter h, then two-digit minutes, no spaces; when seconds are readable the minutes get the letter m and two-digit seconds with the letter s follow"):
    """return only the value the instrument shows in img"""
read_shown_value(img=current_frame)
10h11m28s
